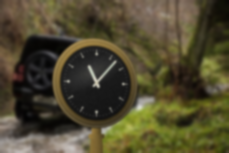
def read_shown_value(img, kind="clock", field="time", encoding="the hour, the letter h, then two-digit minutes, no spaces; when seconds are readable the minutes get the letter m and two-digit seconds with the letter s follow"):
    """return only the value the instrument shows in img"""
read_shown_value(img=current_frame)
11h07
